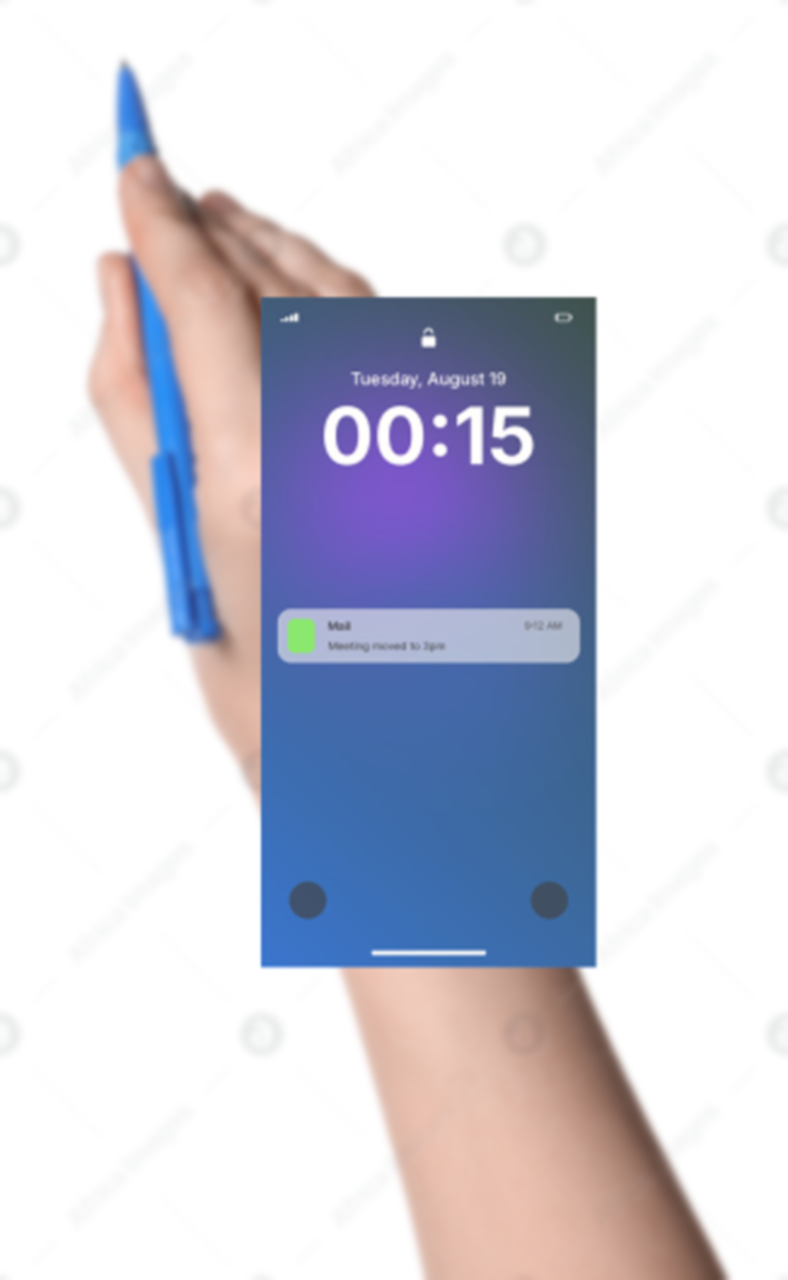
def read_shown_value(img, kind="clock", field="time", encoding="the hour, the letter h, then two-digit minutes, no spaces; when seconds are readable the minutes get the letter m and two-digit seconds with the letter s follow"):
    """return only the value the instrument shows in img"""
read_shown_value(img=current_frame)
0h15
